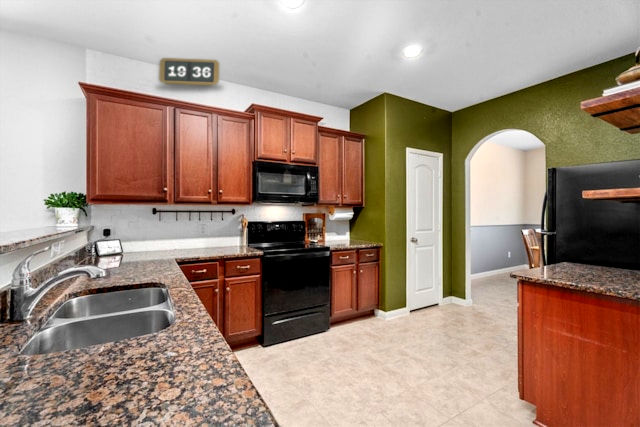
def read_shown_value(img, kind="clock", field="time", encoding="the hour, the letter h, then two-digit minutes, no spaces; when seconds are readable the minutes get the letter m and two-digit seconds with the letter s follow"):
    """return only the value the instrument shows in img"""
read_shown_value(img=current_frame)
19h36
